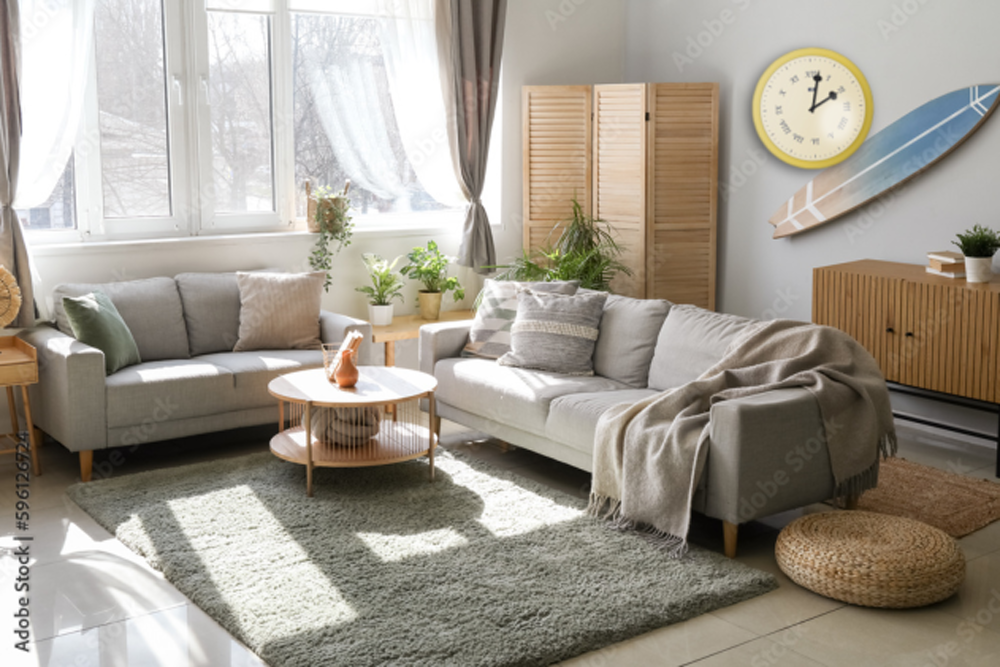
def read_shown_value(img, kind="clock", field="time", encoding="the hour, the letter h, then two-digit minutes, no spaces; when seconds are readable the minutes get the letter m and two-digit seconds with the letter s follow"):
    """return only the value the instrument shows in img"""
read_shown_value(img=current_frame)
2h02
